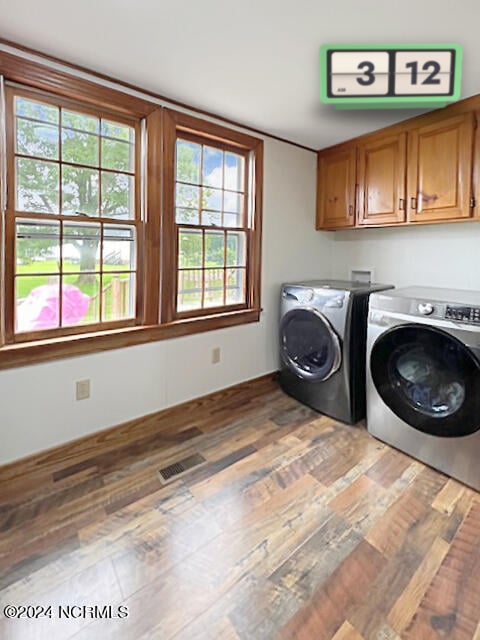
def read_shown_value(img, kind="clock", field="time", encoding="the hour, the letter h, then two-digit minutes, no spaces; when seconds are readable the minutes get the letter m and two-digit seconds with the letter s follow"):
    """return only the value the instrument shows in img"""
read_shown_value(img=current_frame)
3h12
